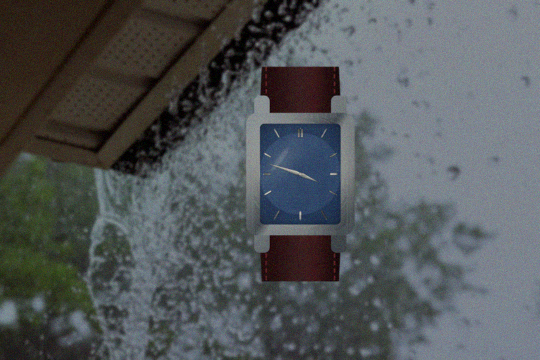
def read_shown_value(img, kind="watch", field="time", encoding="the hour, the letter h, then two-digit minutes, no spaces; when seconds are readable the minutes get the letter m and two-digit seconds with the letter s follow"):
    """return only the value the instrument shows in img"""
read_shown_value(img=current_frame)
3h48
